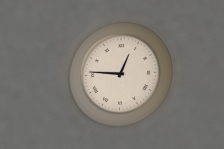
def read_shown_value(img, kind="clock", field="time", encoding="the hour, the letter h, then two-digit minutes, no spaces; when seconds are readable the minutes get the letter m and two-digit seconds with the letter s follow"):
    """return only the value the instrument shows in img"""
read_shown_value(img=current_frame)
12h46
